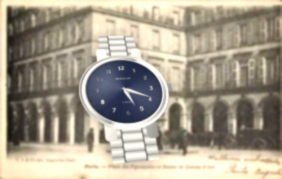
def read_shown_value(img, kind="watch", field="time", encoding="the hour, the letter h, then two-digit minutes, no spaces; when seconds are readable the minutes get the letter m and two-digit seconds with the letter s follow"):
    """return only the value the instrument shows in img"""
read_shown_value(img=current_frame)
5h19
